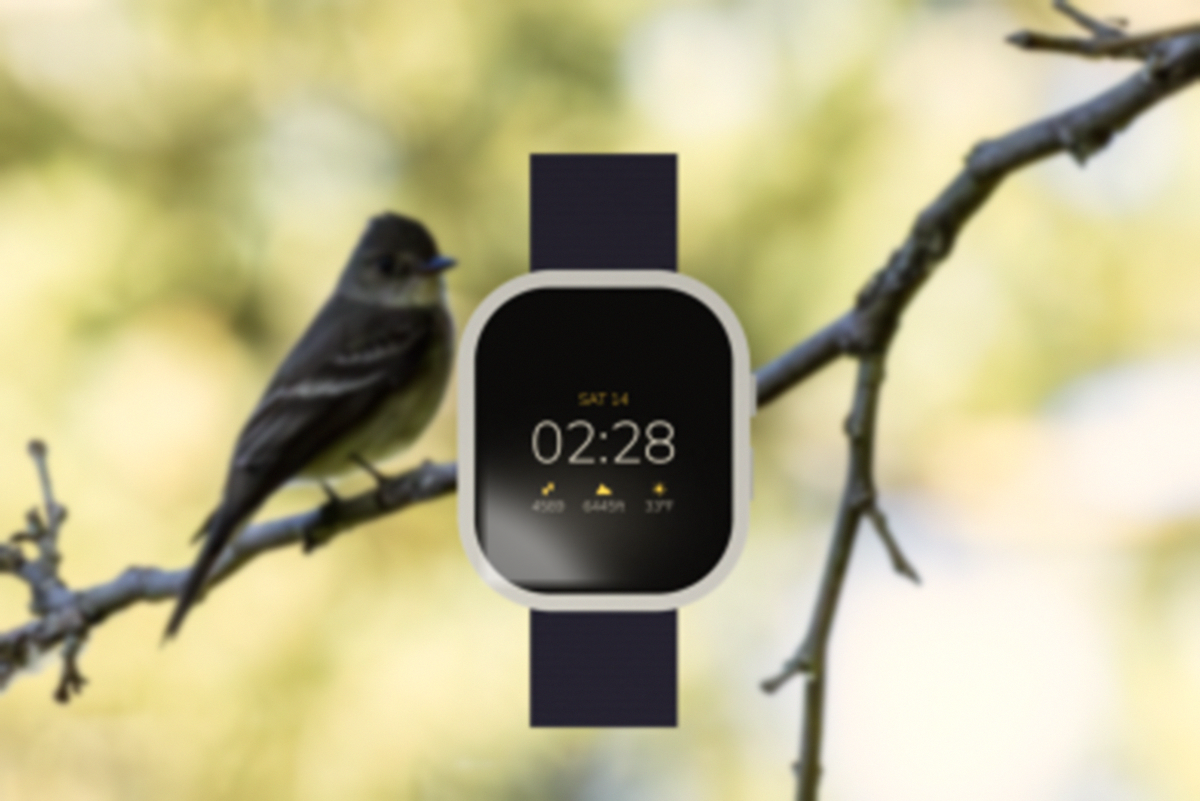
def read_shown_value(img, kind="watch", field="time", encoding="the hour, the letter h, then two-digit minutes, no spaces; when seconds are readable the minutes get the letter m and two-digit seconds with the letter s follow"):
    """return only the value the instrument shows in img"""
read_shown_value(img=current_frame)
2h28
